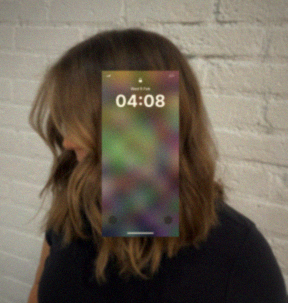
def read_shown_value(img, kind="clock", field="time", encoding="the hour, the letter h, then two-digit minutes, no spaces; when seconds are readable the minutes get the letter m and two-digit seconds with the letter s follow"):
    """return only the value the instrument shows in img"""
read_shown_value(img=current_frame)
4h08
